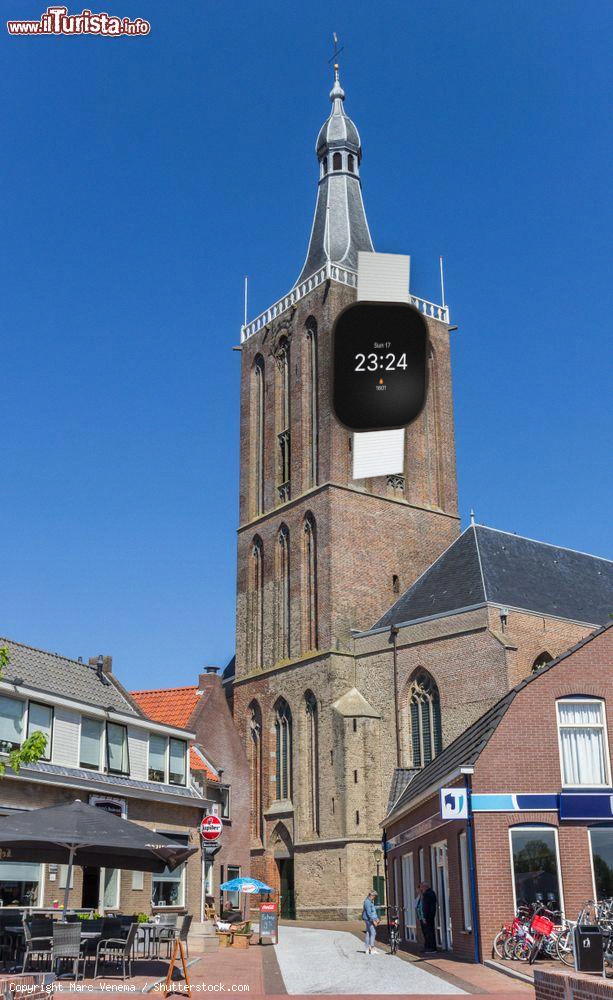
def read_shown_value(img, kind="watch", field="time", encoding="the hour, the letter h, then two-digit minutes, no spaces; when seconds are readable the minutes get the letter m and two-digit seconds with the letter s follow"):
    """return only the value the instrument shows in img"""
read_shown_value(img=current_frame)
23h24
